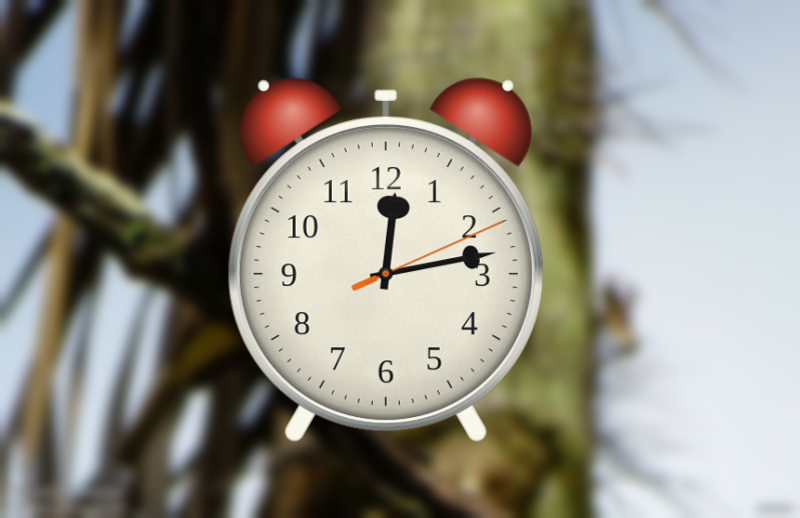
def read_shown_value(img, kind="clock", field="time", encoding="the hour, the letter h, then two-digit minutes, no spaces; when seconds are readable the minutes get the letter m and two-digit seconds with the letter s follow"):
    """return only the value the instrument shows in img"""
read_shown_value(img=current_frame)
12h13m11s
